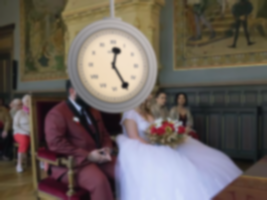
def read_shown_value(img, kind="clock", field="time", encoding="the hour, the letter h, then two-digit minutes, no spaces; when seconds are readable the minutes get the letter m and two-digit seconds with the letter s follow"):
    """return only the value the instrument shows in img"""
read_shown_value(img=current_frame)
12h25
